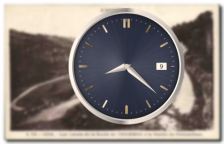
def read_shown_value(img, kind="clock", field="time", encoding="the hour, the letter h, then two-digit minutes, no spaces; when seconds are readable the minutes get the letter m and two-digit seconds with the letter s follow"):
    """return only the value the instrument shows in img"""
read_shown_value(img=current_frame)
8h22
